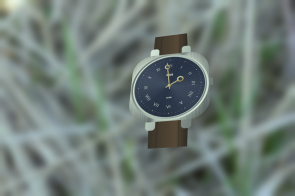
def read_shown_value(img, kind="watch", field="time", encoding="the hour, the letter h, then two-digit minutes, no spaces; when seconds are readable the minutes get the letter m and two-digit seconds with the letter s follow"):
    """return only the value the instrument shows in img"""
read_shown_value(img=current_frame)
1h59
